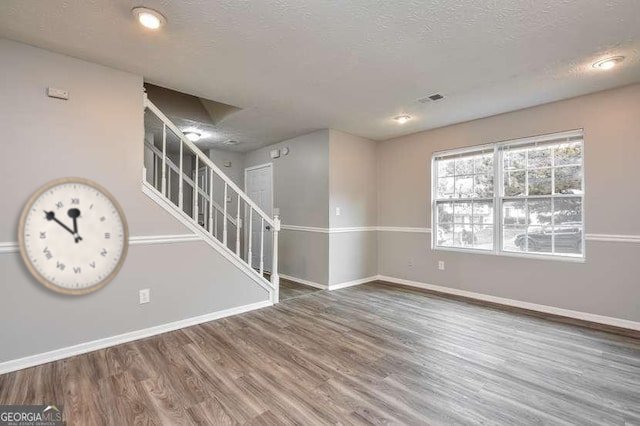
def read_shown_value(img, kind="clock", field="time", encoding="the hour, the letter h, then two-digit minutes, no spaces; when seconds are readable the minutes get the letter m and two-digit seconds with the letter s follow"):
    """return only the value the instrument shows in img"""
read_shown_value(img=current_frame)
11h51
